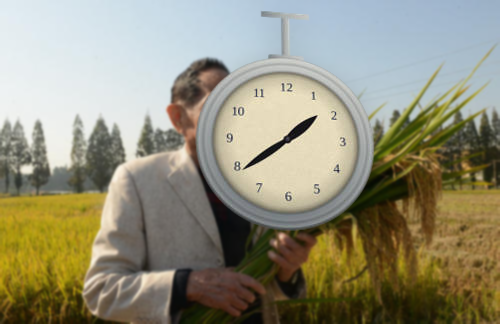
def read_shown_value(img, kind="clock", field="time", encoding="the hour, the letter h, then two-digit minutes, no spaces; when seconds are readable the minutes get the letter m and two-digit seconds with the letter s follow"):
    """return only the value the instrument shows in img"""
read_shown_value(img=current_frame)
1h39
